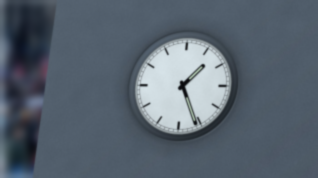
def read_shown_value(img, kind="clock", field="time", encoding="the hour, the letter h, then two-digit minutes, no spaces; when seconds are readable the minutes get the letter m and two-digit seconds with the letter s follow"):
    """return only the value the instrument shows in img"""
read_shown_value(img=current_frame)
1h26
